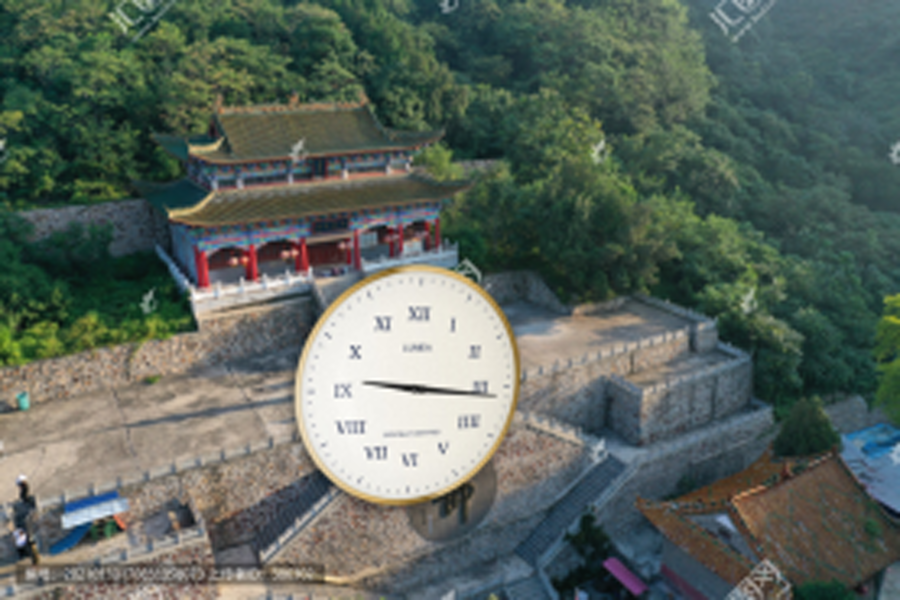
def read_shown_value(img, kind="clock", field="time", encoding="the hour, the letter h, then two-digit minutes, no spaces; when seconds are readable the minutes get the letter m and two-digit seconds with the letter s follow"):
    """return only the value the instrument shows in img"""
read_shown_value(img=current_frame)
9h16
